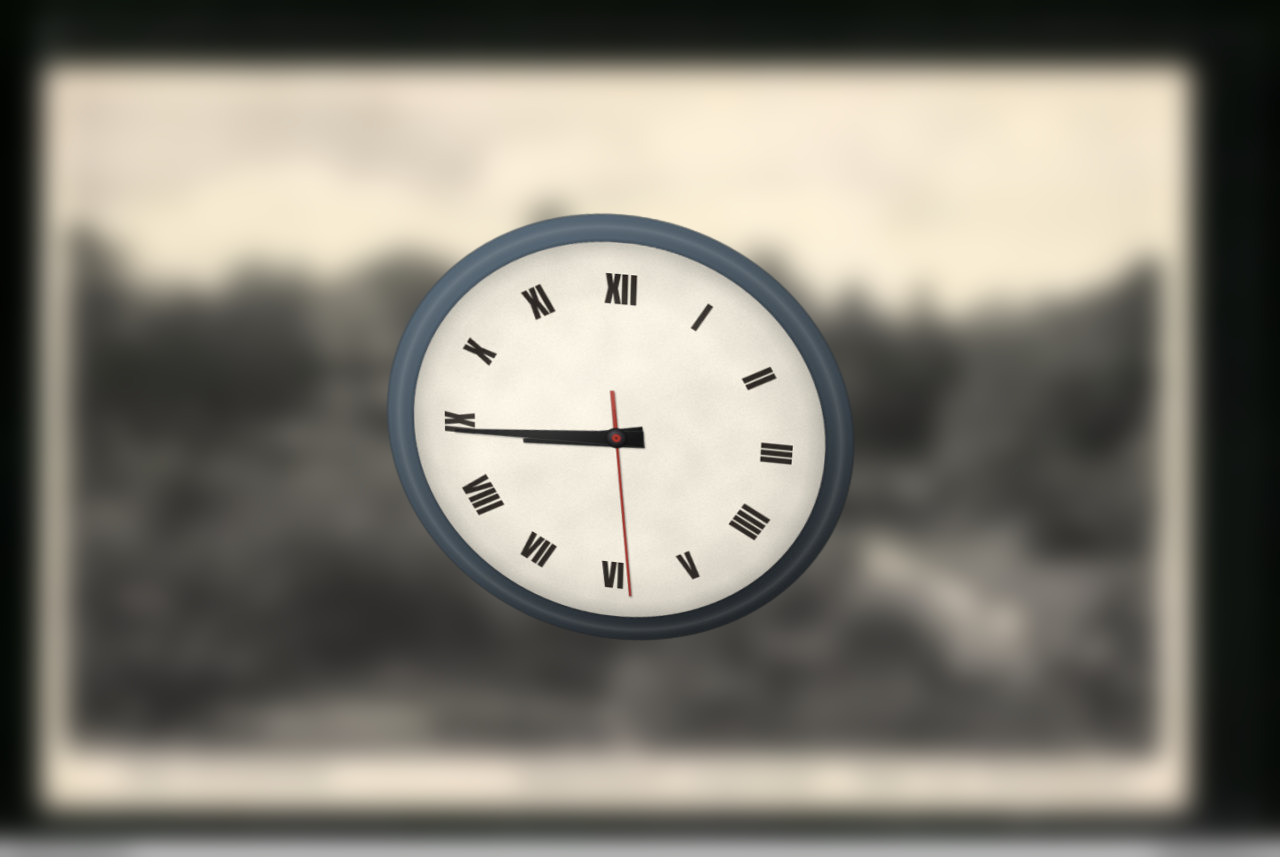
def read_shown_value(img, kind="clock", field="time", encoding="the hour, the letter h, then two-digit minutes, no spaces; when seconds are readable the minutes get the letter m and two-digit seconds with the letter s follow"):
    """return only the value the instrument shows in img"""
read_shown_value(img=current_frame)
8h44m29s
